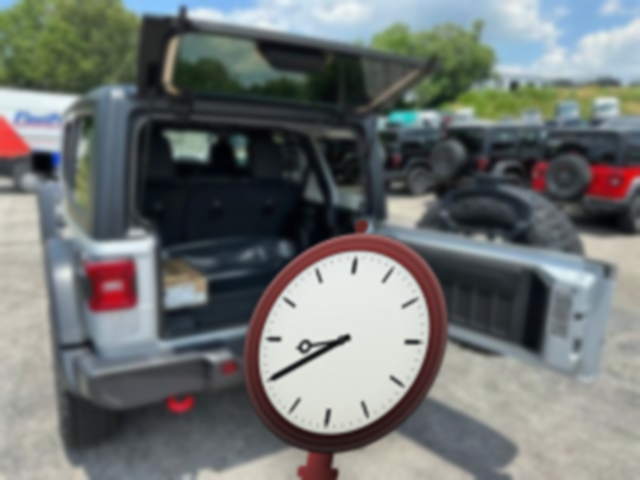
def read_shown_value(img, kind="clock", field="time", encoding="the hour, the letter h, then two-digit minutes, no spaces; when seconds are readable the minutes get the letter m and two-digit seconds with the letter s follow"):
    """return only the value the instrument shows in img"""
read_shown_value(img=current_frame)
8h40
